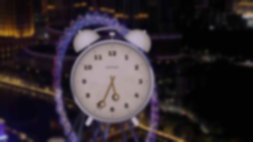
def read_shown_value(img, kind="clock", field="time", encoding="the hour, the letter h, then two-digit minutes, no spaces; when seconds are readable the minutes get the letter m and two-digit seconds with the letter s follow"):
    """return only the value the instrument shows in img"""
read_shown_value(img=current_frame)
5h34
